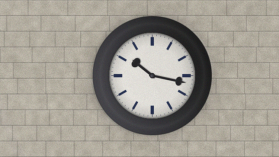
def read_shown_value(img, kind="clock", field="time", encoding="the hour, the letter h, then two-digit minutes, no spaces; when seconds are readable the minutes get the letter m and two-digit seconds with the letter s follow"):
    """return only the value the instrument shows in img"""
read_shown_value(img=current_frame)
10h17
